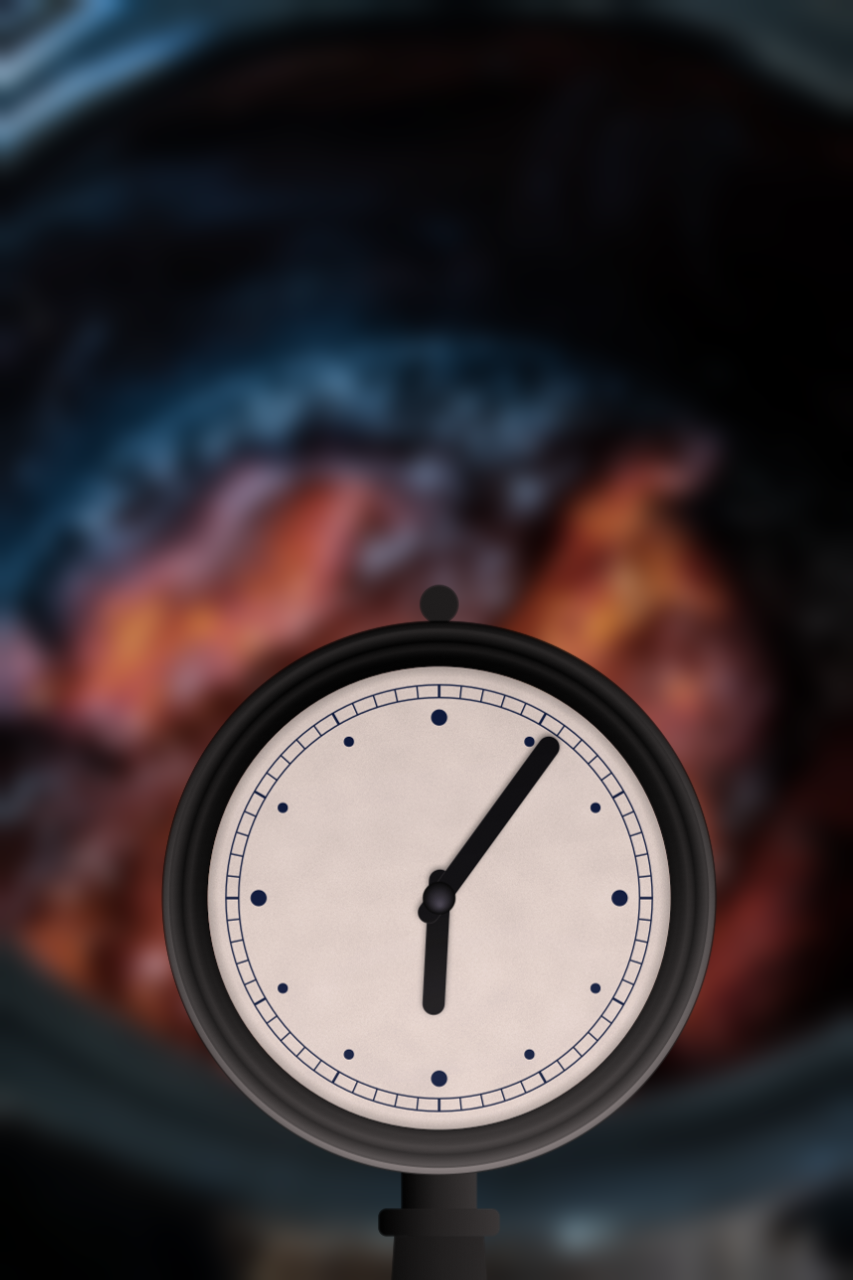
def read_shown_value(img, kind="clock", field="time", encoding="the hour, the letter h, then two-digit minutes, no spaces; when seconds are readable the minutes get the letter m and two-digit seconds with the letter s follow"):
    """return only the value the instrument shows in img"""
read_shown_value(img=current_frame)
6h06
